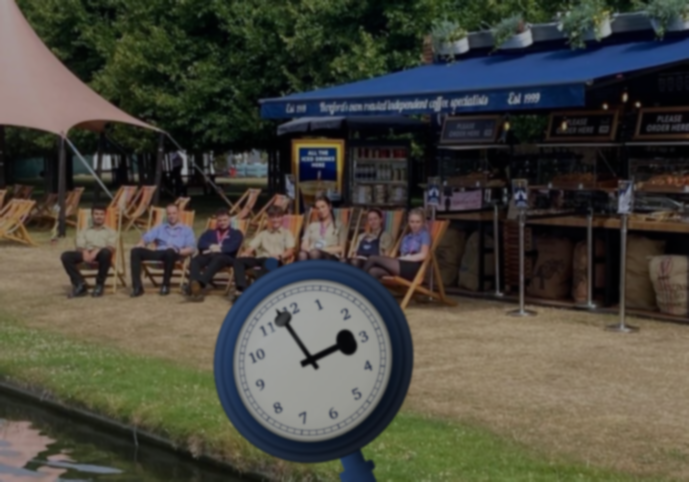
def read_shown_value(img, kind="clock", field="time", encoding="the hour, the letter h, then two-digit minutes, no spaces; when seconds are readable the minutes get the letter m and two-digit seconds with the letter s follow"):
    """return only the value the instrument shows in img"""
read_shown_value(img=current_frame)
2h58
